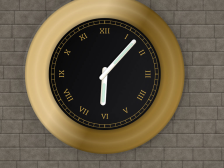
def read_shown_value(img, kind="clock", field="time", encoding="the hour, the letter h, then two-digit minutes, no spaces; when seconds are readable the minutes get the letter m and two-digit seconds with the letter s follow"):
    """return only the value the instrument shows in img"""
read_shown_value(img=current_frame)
6h07
